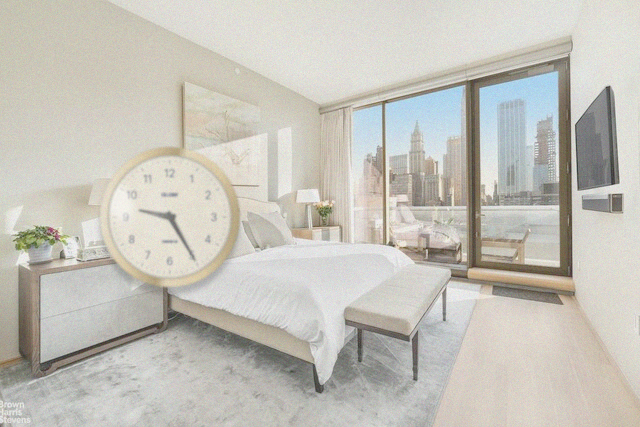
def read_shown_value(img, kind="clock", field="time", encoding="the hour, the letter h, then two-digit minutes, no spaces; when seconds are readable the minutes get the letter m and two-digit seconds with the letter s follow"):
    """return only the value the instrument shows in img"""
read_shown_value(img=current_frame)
9h25
